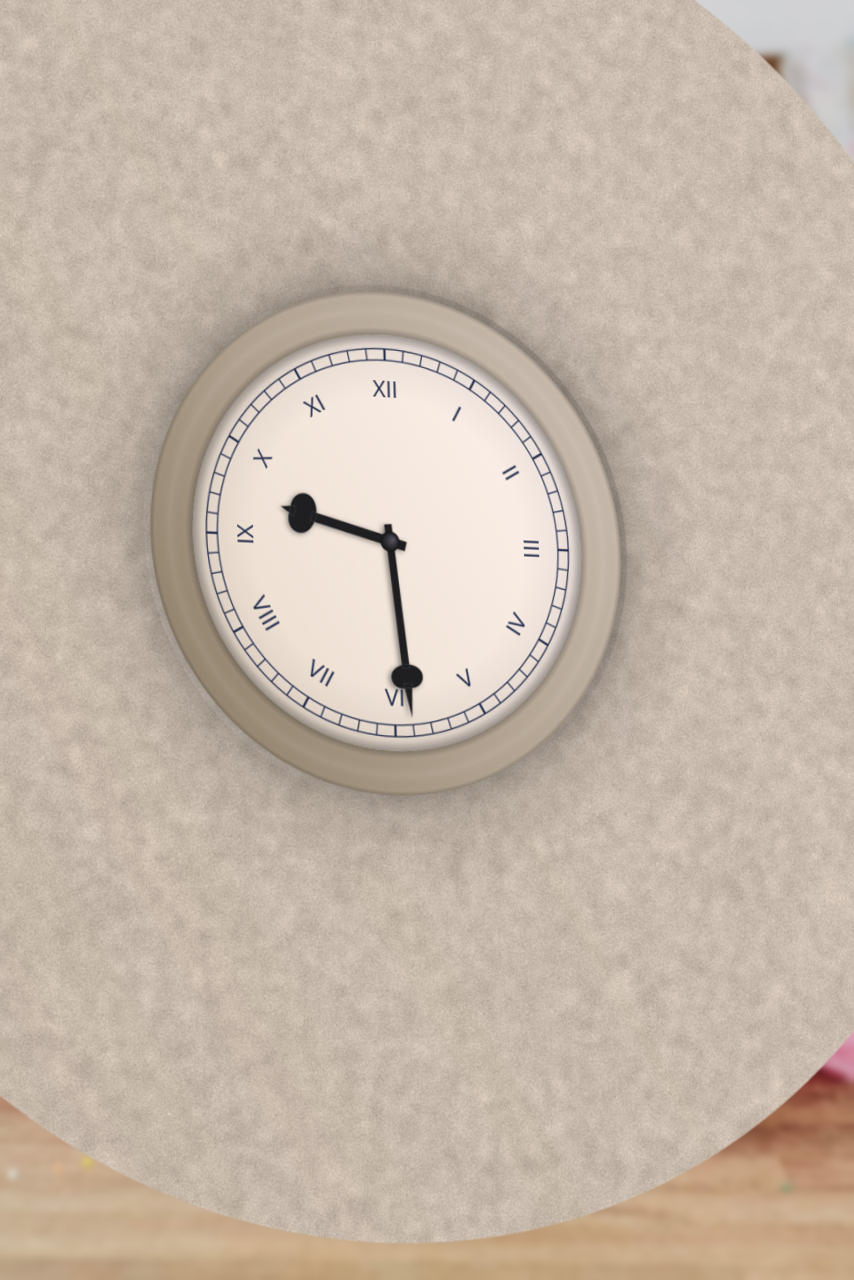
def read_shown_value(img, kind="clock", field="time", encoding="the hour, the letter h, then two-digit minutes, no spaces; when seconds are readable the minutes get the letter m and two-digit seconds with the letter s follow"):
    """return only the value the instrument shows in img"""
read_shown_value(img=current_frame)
9h29
